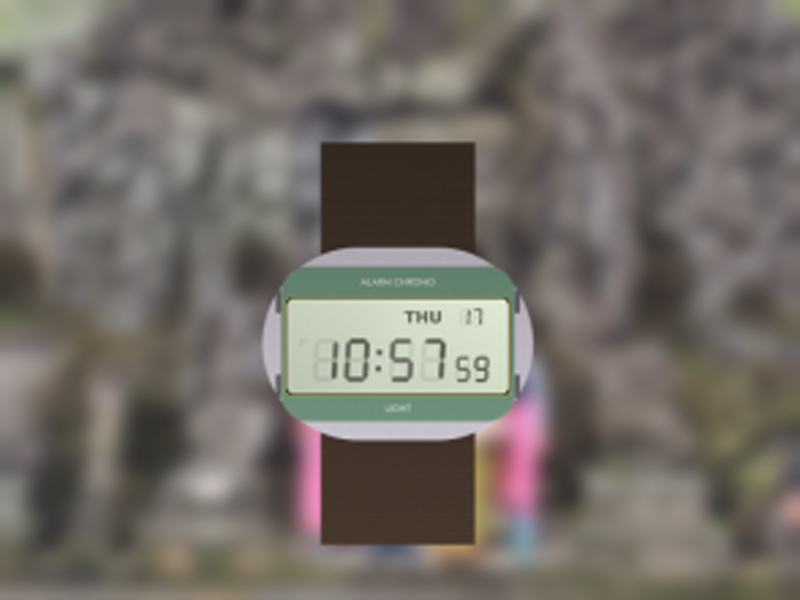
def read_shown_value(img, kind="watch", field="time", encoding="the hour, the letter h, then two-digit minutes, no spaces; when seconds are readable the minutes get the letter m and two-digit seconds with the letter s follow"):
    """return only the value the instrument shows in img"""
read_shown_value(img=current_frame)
10h57m59s
